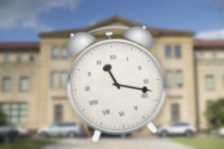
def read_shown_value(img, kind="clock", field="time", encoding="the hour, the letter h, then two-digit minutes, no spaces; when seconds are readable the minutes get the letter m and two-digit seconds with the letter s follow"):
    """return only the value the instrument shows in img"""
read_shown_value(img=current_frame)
11h18
